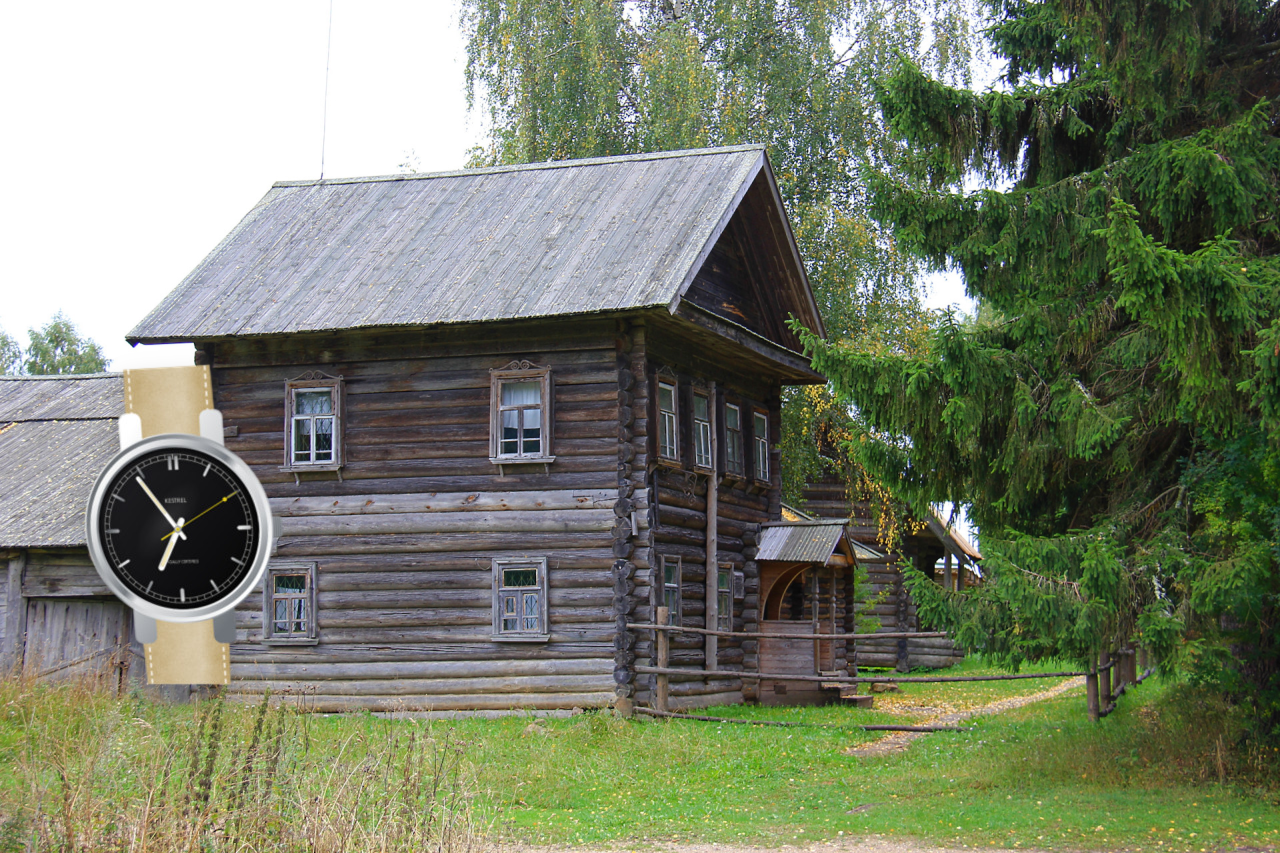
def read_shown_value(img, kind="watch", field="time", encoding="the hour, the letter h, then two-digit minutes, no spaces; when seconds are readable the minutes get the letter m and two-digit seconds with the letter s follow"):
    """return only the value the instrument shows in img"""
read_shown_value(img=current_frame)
6h54m10s
